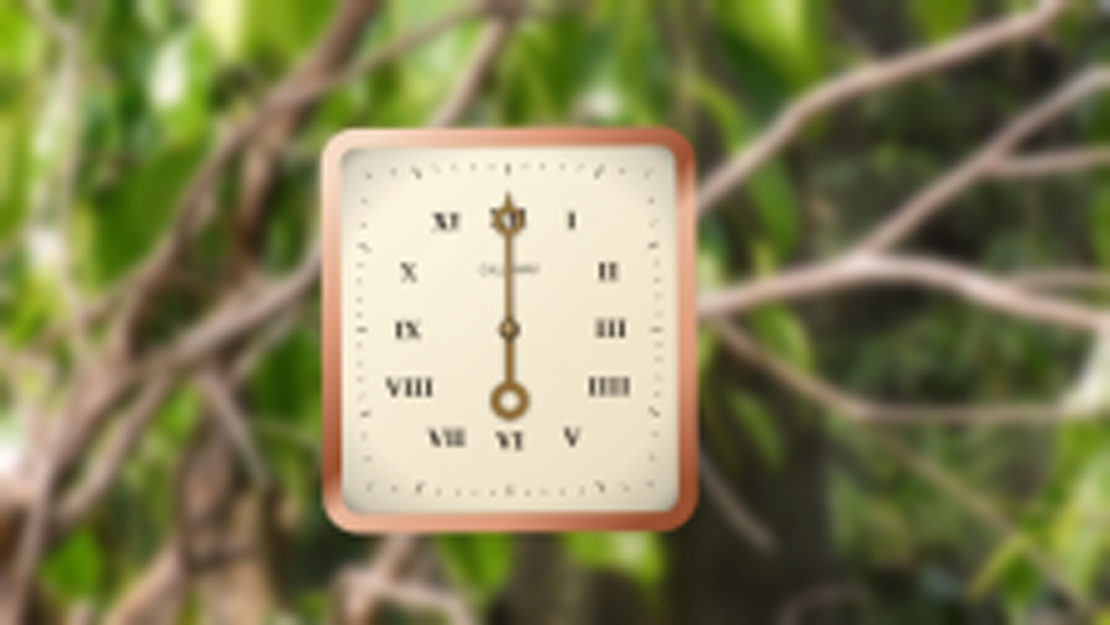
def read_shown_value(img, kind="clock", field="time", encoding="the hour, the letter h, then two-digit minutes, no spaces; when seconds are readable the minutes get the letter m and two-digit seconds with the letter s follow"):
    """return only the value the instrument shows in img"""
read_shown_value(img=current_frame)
6h00
